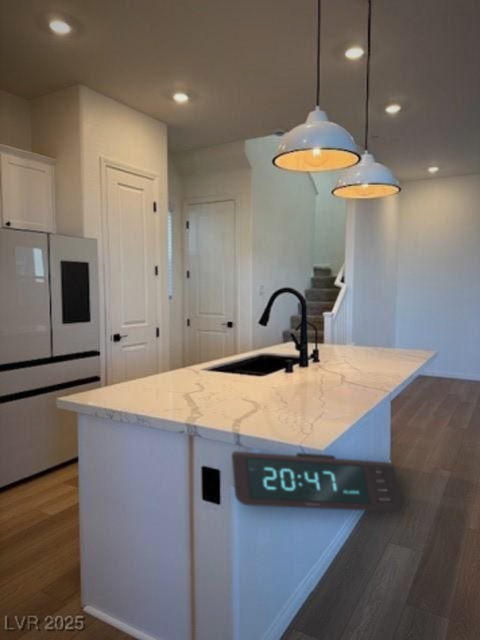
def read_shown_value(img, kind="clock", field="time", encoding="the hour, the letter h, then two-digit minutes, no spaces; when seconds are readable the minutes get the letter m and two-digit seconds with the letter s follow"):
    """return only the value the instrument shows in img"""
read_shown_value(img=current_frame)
20h47
